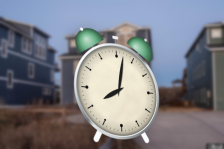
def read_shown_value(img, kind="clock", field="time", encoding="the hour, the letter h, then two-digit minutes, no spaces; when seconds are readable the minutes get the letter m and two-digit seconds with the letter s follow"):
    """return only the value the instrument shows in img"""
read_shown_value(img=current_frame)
8h02
